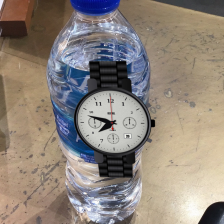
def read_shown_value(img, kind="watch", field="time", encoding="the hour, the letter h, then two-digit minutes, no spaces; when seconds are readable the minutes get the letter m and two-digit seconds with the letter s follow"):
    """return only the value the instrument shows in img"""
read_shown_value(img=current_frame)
7h48
